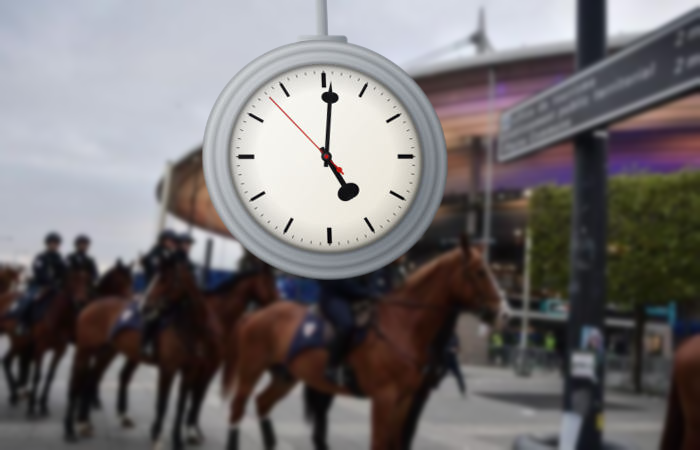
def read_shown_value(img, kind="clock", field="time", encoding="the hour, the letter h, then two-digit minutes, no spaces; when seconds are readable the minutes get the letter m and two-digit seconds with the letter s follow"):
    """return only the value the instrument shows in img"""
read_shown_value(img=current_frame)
5h00m53s
